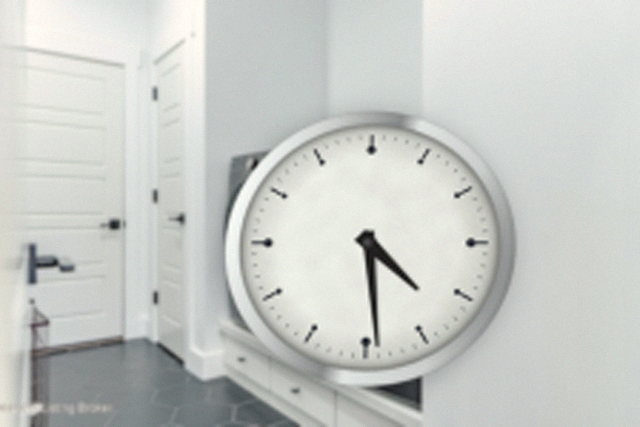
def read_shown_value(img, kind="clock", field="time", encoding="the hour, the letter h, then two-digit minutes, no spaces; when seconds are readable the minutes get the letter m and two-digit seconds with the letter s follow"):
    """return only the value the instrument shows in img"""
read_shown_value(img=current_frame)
4h29
